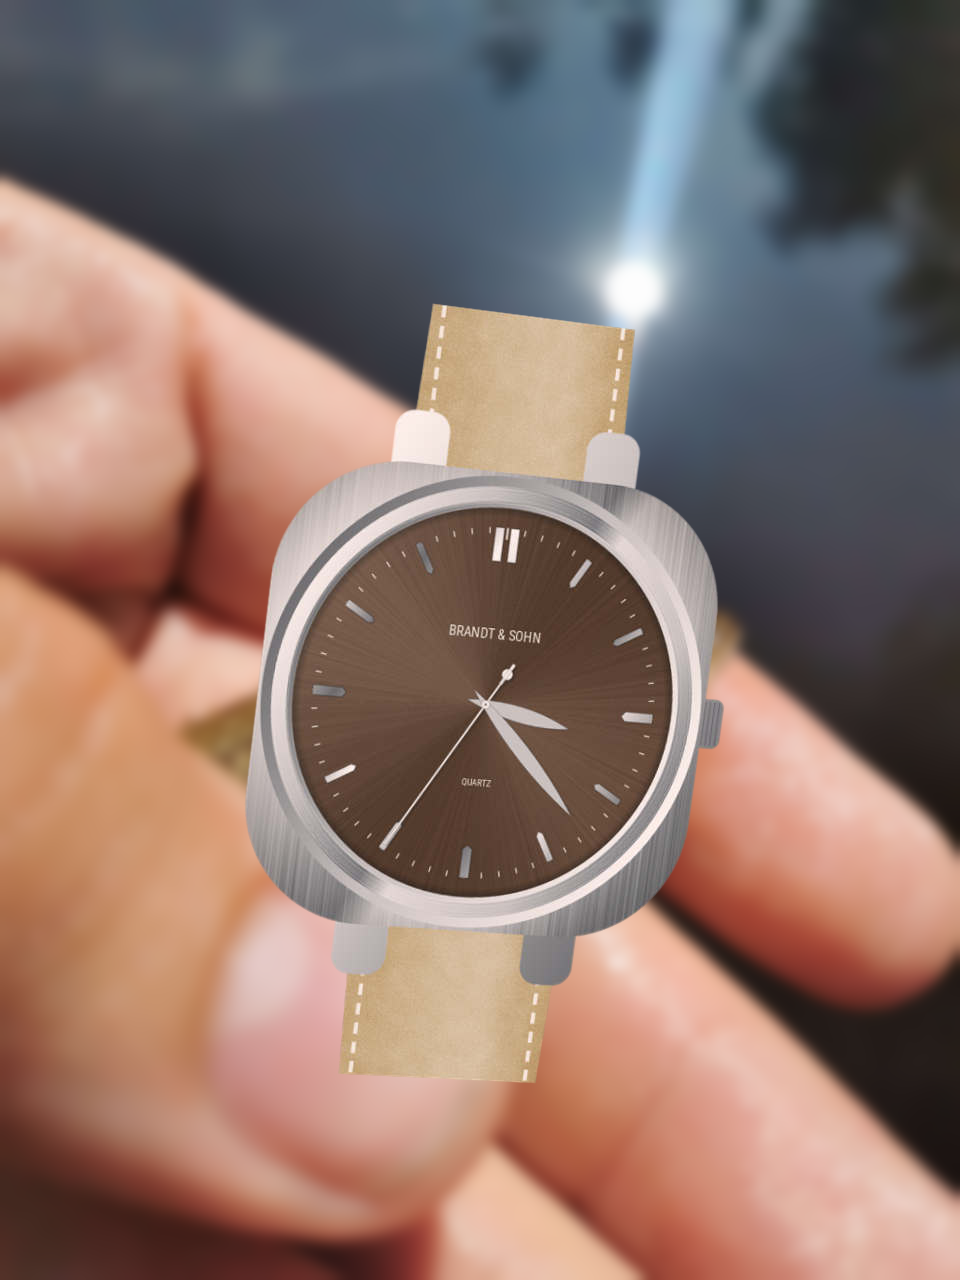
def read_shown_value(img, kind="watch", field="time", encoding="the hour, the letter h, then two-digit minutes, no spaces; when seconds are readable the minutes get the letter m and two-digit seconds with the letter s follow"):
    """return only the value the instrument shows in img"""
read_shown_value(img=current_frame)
3h22m35s
